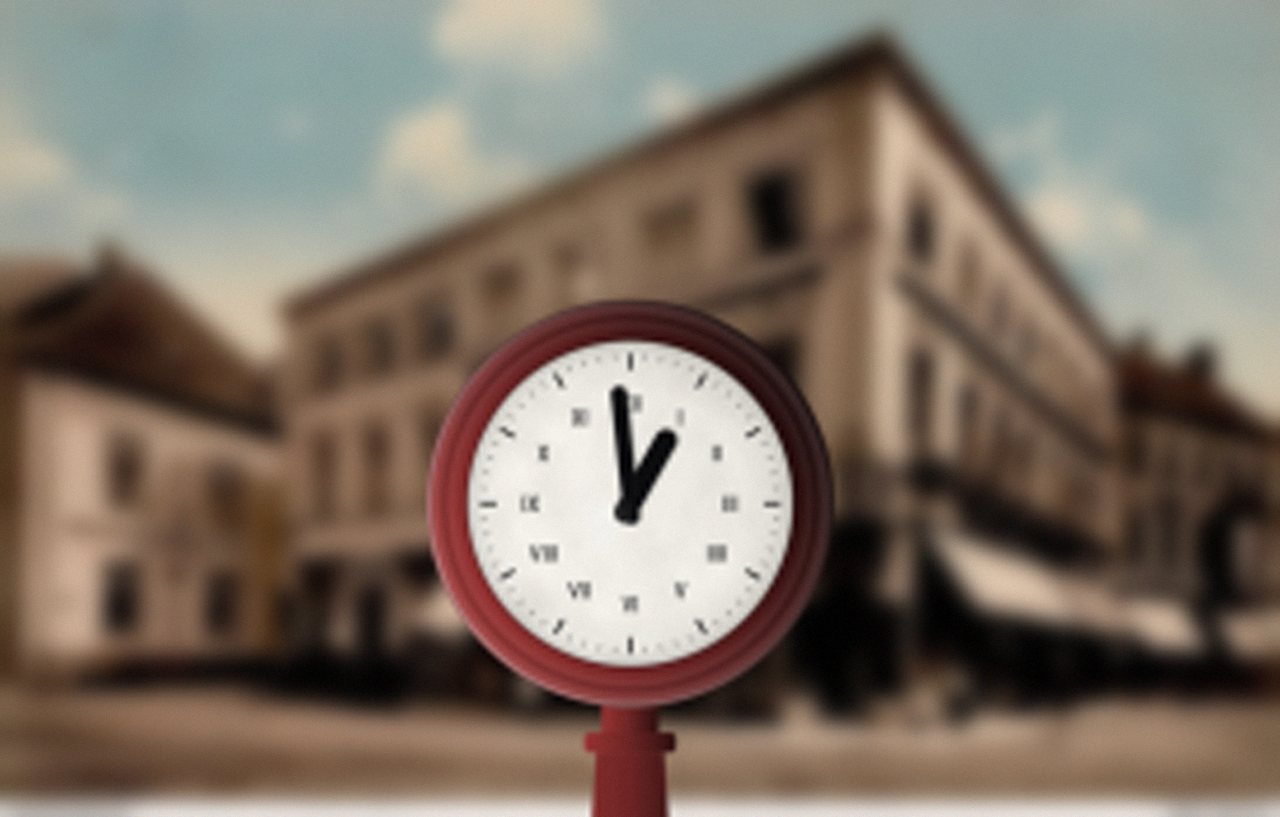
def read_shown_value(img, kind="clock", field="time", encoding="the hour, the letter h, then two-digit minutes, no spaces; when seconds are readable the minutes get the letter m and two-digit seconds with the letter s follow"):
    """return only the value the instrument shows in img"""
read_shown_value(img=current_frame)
12h59
